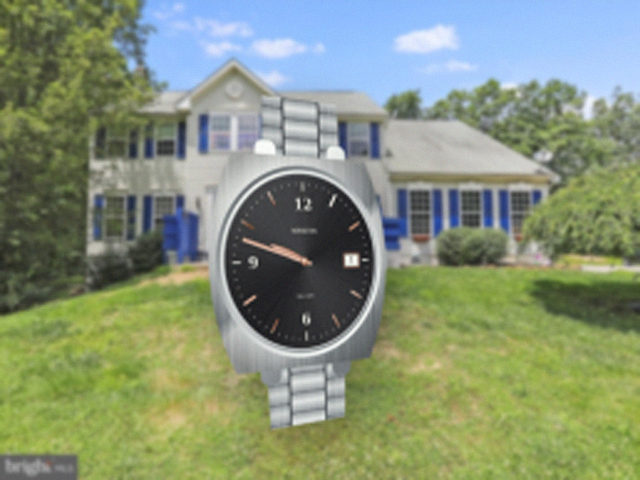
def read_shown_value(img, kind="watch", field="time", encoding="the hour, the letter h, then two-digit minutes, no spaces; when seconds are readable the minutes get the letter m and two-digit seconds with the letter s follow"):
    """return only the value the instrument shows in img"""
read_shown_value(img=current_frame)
9h48
